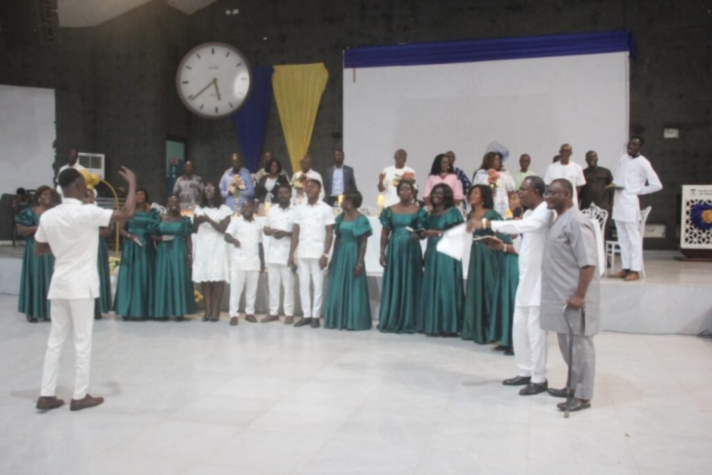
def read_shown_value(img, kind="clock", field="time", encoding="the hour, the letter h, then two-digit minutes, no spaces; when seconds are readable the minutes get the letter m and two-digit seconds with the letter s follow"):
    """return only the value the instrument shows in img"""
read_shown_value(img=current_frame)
5h39
